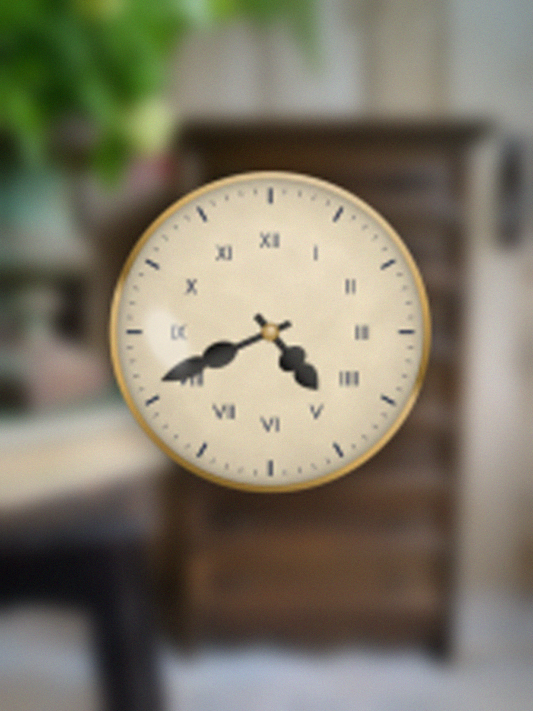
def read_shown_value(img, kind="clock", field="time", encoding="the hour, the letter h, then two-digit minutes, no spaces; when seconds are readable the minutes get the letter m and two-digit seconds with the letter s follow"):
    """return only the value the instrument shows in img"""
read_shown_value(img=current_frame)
4h41
